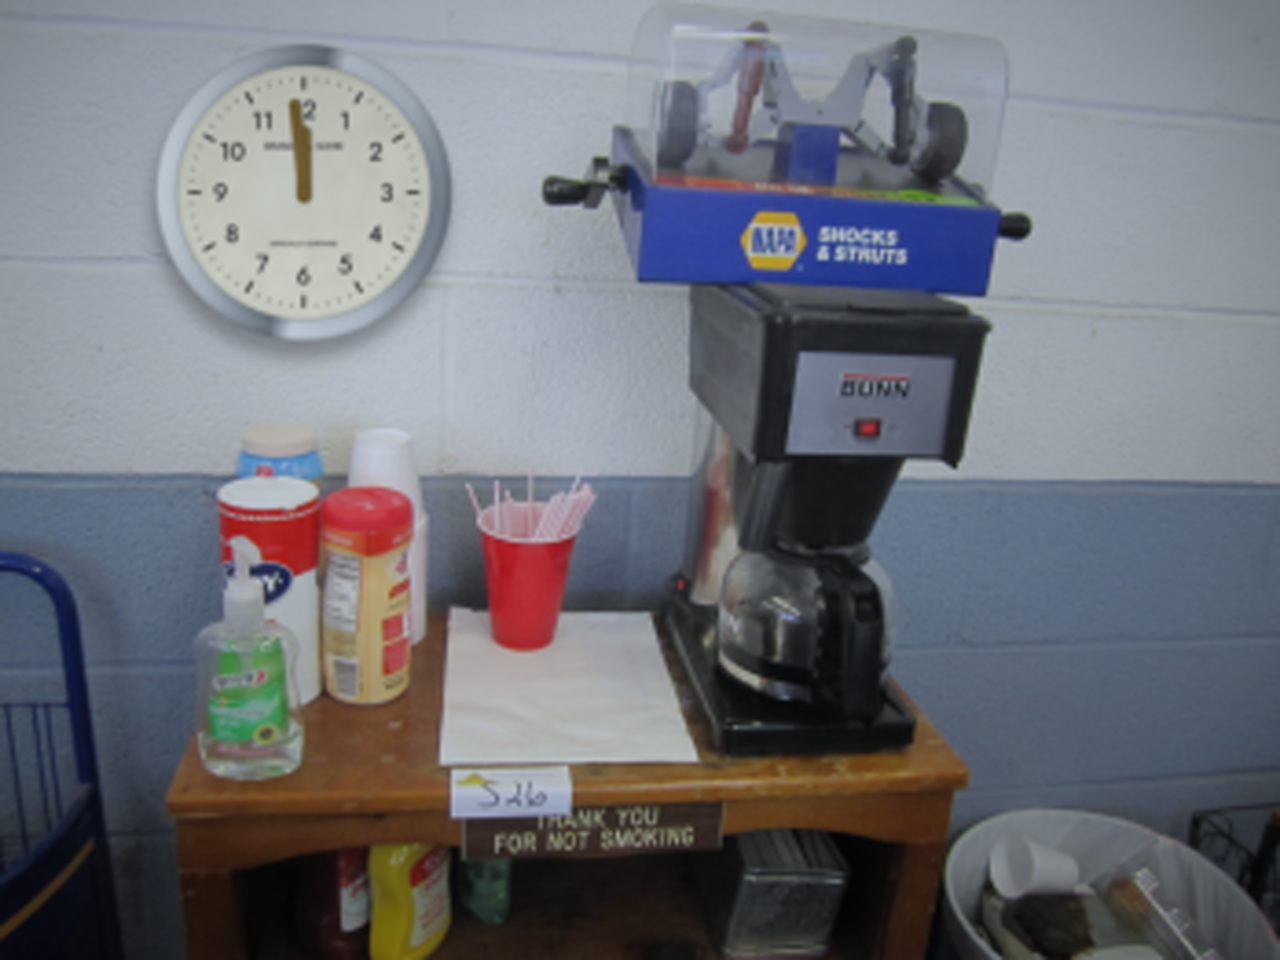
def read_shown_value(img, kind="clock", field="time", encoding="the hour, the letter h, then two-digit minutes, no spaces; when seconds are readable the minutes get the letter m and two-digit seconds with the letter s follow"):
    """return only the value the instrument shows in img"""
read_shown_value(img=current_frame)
11h59
